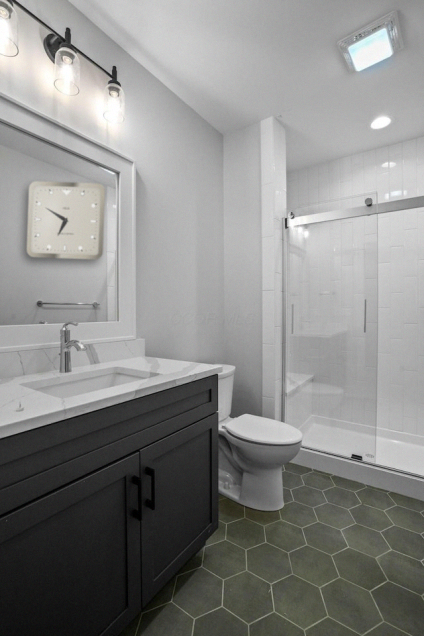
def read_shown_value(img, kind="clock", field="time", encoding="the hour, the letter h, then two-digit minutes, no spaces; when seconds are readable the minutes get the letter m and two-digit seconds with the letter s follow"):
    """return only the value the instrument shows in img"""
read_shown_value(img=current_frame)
6h50
